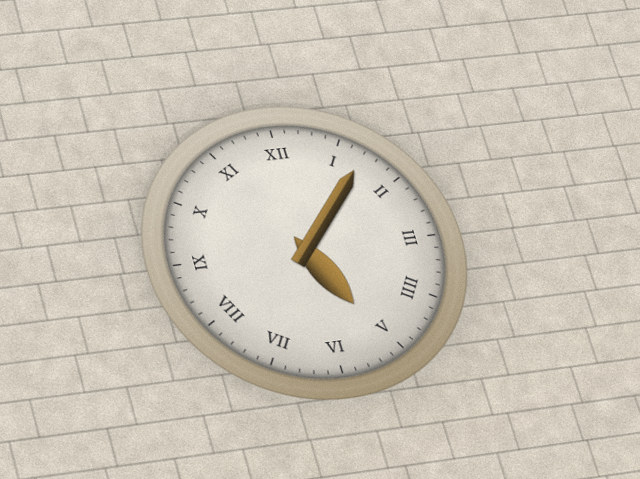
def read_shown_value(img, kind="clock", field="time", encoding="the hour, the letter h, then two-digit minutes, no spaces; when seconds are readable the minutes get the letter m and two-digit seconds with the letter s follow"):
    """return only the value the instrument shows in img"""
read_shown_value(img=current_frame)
5h07
